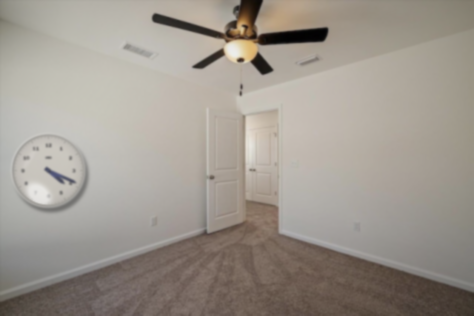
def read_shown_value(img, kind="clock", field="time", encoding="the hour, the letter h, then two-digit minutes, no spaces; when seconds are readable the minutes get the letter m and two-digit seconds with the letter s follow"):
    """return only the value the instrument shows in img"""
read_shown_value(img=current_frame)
4h19
